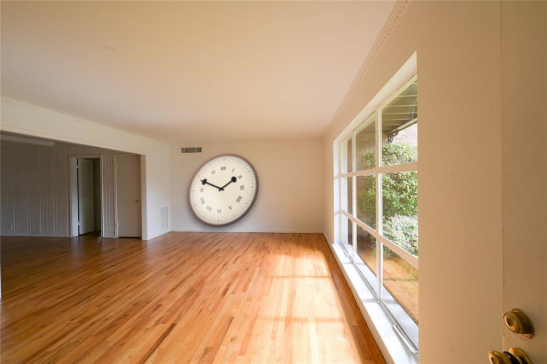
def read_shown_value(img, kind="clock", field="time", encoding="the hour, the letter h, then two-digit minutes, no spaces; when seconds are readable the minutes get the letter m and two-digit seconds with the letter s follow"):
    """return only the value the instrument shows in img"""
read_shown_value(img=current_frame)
1h49
